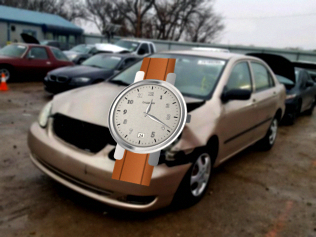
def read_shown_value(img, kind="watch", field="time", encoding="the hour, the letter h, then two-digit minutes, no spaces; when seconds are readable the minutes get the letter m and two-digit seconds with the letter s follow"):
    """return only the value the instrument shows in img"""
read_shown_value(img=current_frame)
12h19
